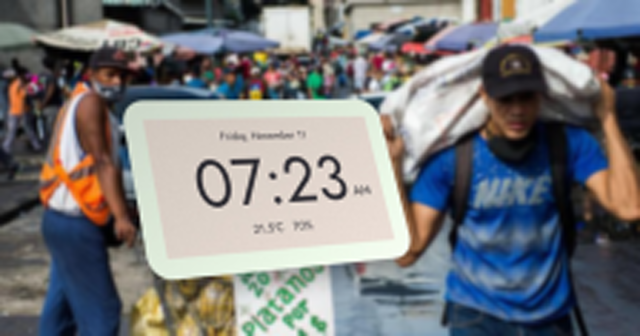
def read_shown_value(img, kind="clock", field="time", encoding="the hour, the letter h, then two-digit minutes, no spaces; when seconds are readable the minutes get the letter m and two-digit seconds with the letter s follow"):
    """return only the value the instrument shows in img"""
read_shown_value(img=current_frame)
7h23
